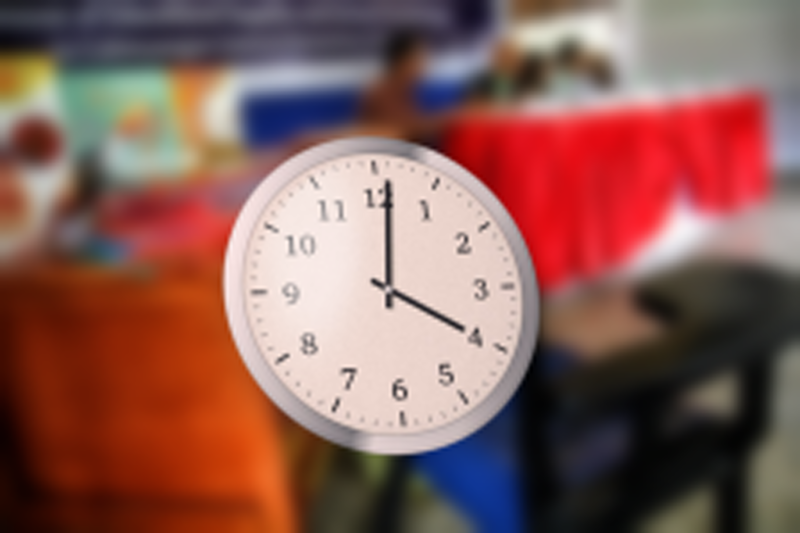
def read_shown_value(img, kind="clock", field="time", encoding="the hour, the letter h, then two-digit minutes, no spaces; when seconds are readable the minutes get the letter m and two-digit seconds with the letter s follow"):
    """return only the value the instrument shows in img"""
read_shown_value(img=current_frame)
4h01
